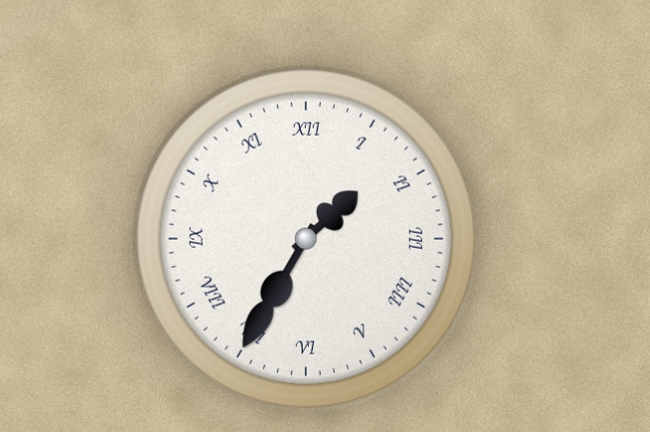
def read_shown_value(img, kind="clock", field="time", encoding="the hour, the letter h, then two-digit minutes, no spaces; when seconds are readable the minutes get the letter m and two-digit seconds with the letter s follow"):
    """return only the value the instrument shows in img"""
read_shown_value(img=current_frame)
1h35
